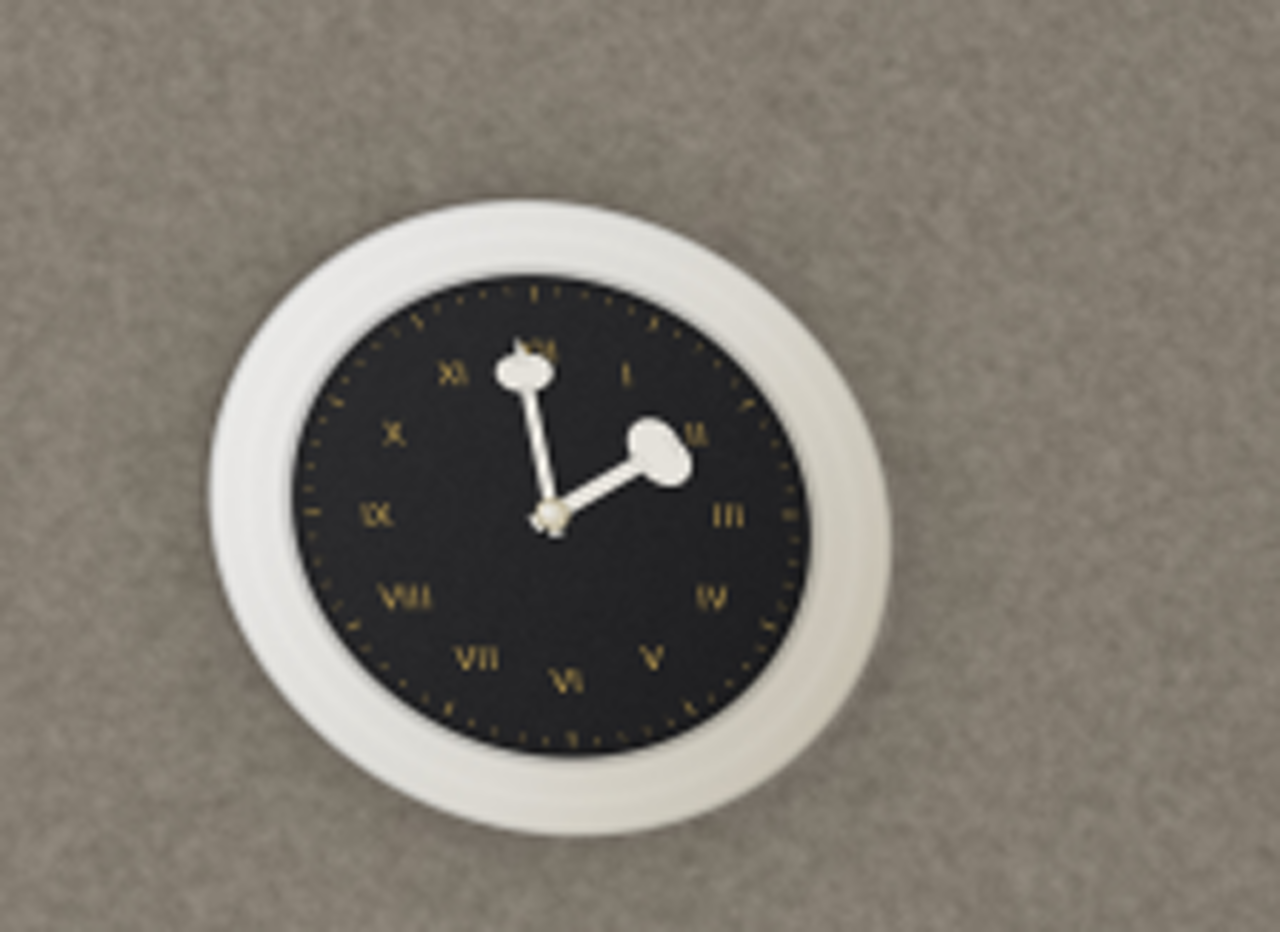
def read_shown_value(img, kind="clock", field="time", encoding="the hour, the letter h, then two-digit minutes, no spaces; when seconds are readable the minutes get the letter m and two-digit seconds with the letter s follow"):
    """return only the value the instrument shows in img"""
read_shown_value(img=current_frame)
1h59
